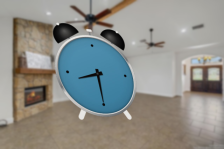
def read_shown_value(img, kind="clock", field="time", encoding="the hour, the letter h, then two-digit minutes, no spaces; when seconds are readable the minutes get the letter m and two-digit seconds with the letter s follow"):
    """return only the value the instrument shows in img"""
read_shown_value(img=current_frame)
8h30
